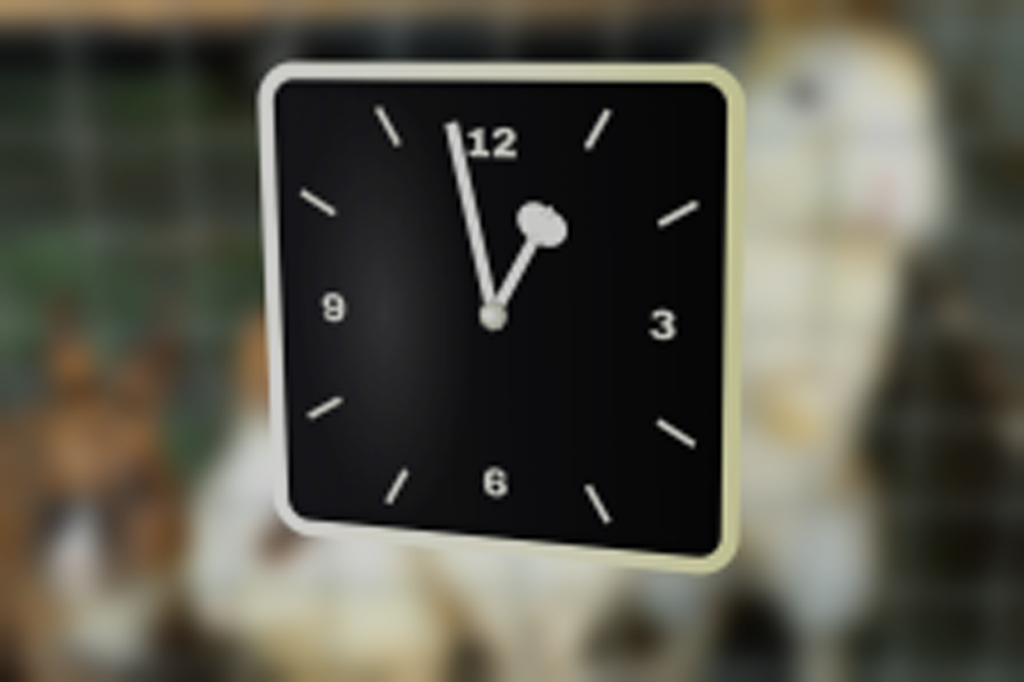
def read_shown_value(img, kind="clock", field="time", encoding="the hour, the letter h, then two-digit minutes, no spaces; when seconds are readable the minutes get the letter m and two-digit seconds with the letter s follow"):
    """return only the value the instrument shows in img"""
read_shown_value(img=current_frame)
12h58
